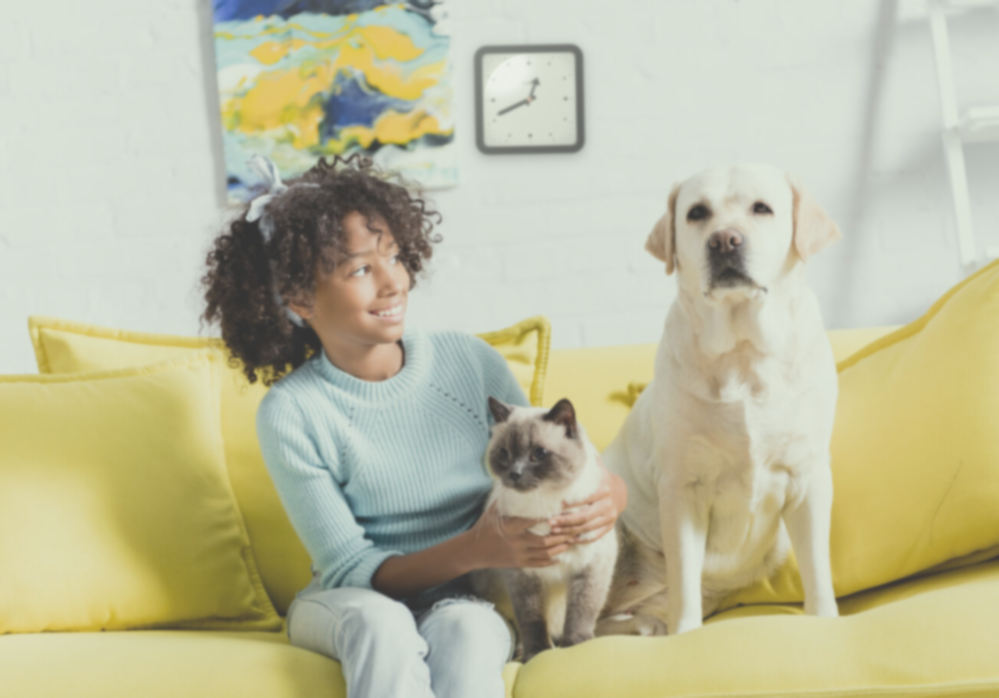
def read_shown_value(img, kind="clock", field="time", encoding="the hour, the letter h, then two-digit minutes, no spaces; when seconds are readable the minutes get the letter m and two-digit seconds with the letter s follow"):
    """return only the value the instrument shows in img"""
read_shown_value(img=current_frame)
12h41
